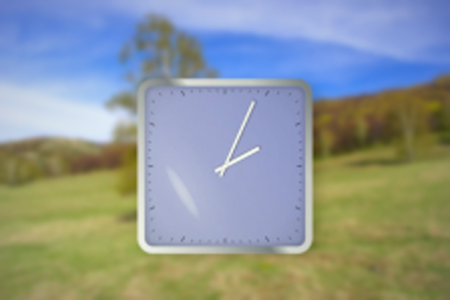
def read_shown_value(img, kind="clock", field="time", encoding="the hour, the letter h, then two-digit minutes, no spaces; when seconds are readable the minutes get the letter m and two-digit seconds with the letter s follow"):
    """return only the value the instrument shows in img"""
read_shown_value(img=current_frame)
2h04
